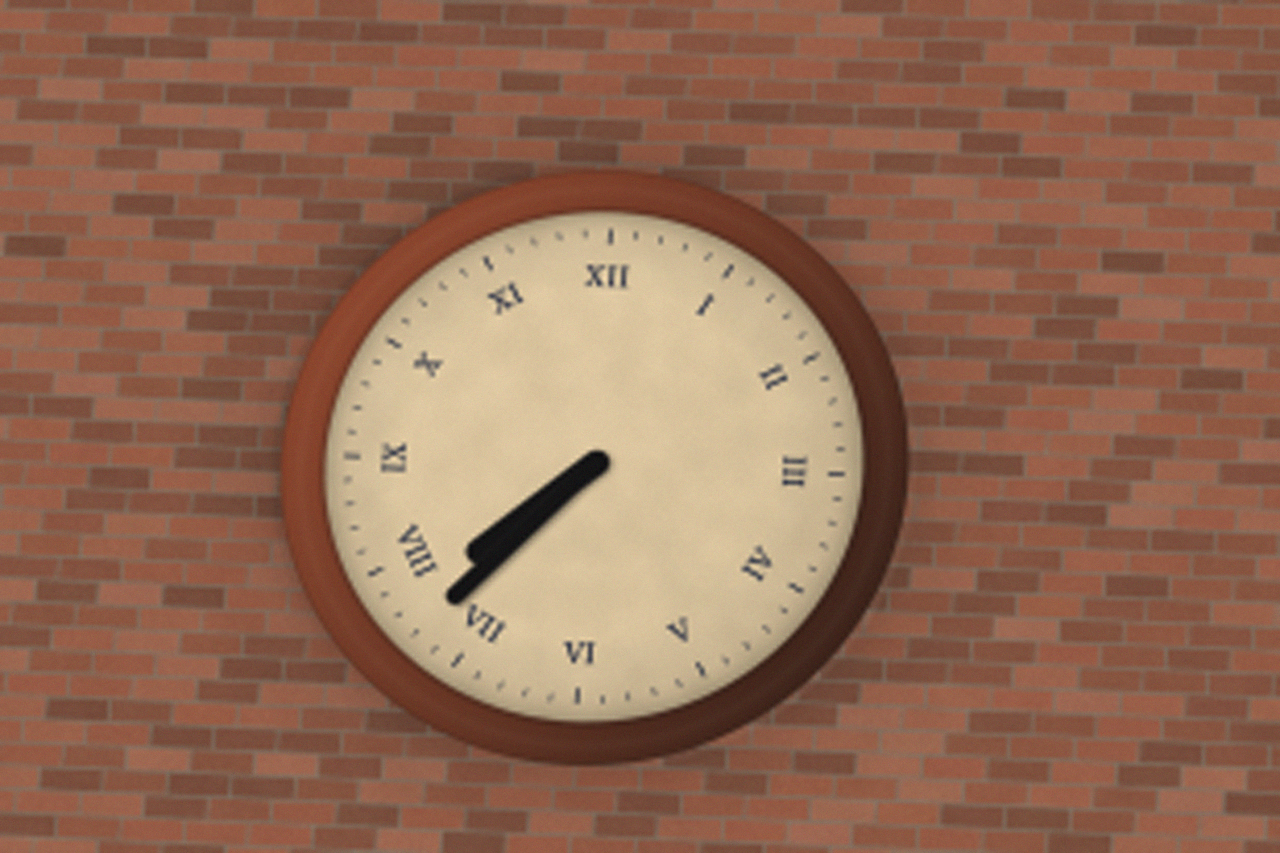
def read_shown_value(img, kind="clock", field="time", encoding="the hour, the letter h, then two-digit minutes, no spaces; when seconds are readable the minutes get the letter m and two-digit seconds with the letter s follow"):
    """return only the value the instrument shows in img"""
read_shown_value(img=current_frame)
7h37
